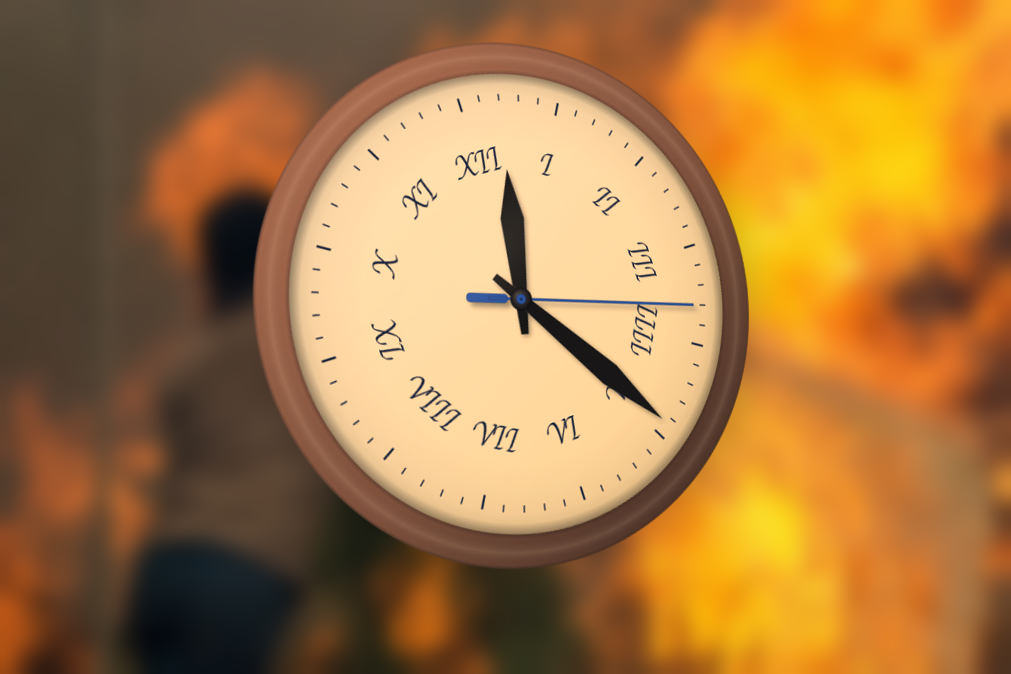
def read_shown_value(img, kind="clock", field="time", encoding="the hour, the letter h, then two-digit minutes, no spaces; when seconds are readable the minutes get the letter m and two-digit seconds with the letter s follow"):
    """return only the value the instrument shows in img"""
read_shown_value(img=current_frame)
12h24m18s
